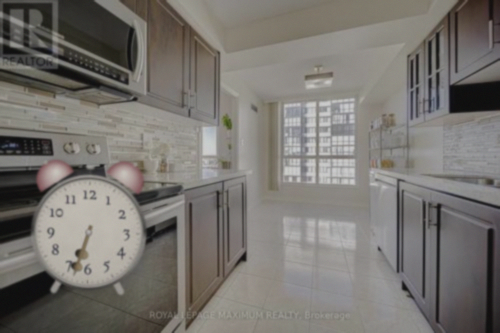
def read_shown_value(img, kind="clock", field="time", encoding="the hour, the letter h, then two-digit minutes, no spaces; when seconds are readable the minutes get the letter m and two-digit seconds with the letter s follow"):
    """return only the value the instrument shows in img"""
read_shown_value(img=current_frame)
6h33
